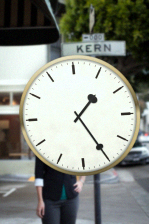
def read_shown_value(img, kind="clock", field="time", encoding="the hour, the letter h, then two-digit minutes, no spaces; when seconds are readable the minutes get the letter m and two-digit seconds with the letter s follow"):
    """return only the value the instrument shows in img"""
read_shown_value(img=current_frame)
1h25
